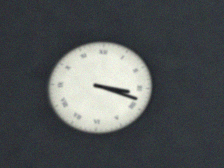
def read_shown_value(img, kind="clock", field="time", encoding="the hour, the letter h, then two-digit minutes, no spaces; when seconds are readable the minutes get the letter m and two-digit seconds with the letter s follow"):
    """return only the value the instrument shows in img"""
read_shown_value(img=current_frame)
3h18
